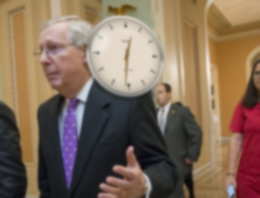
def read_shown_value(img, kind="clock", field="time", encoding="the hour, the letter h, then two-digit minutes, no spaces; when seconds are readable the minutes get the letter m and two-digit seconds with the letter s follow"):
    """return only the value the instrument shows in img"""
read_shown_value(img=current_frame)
12h31
